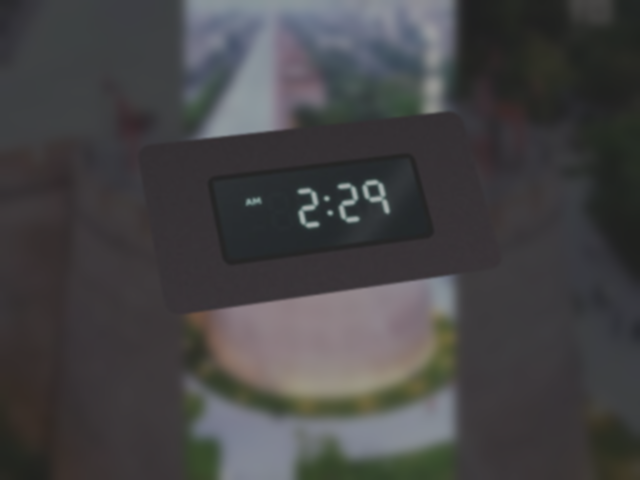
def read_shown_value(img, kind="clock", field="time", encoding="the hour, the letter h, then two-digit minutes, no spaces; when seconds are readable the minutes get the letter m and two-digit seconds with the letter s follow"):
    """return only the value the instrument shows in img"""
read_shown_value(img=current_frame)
2h29
